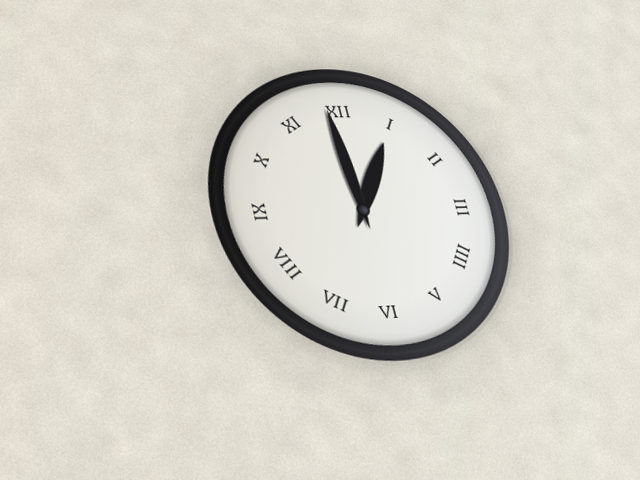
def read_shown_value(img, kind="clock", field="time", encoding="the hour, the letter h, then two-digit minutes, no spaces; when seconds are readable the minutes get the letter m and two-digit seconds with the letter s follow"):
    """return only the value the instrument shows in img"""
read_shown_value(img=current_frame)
12h59
